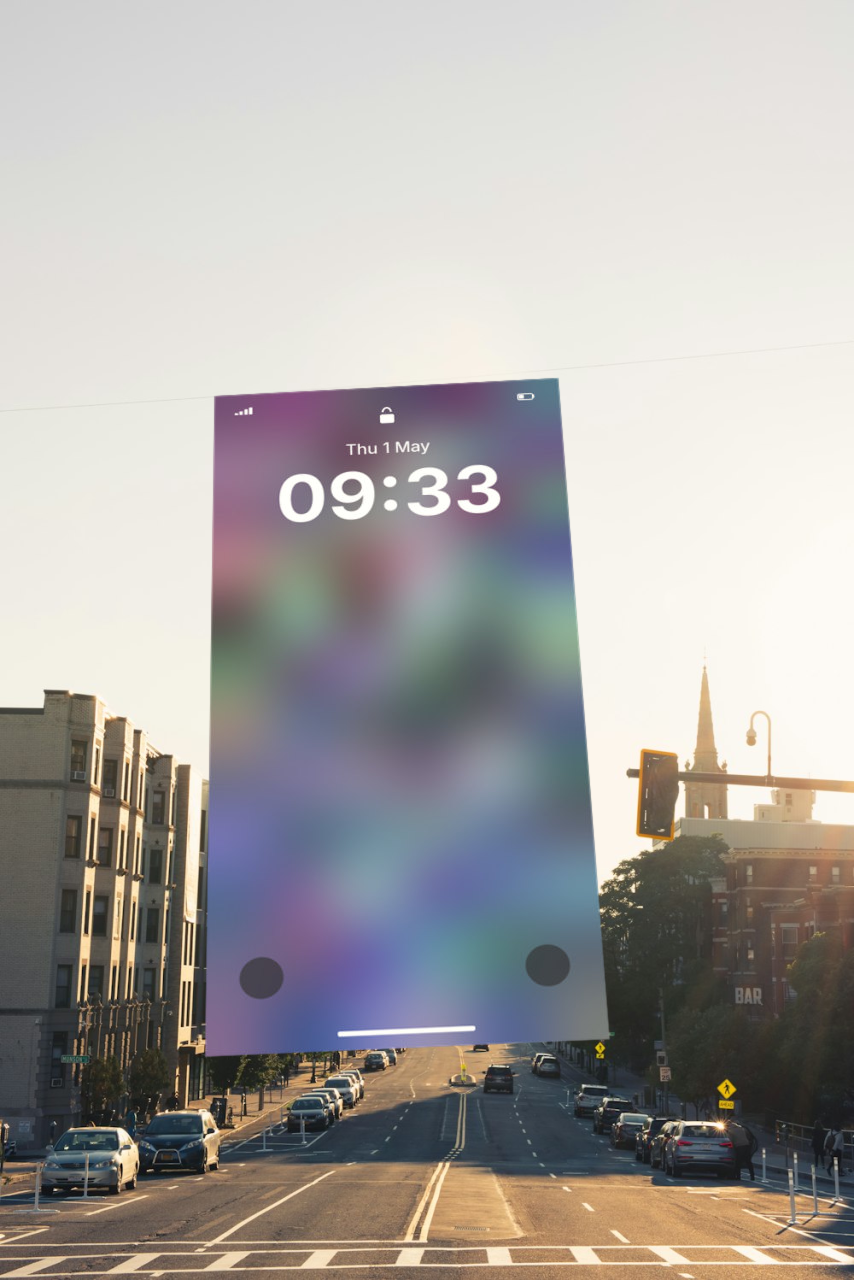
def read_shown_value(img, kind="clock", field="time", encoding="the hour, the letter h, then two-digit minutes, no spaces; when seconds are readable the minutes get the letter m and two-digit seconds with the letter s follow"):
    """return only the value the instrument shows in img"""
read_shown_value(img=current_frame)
9h33
